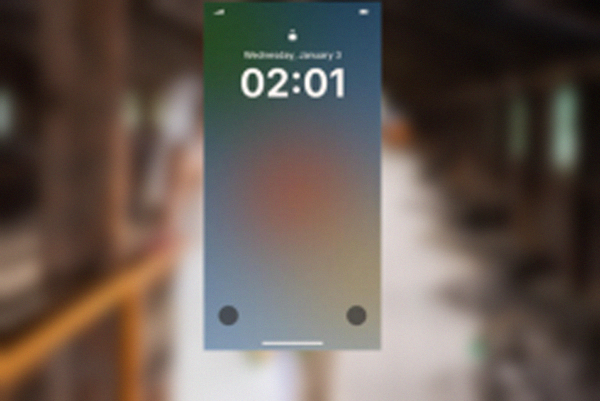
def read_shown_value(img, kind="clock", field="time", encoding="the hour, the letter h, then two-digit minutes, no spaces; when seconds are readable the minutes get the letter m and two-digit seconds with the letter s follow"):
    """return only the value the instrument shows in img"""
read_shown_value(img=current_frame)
2h01
